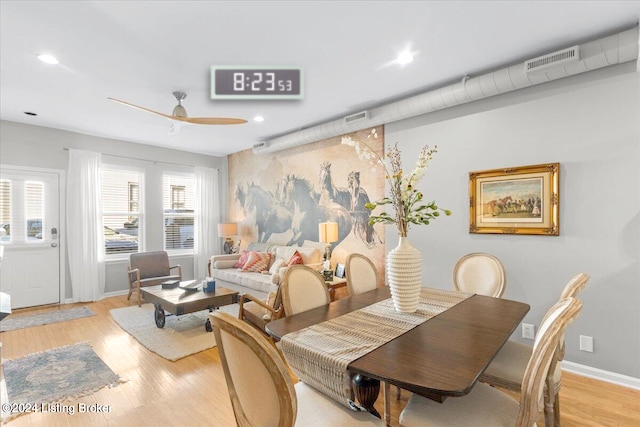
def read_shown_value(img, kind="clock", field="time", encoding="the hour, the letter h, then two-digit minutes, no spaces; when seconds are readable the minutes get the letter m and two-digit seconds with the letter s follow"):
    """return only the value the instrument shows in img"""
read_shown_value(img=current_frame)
8h23m53s
